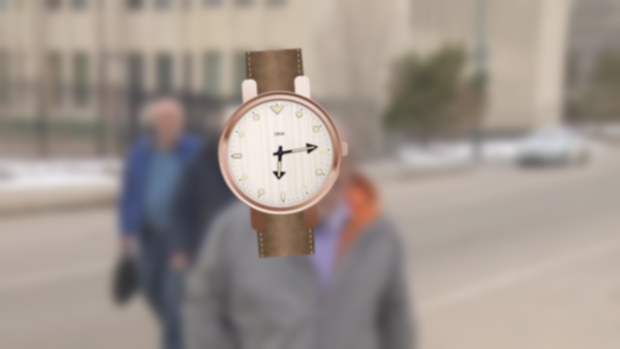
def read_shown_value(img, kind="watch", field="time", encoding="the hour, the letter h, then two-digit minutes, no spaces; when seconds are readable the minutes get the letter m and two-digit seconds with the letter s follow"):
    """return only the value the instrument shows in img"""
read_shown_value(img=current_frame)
6h14
